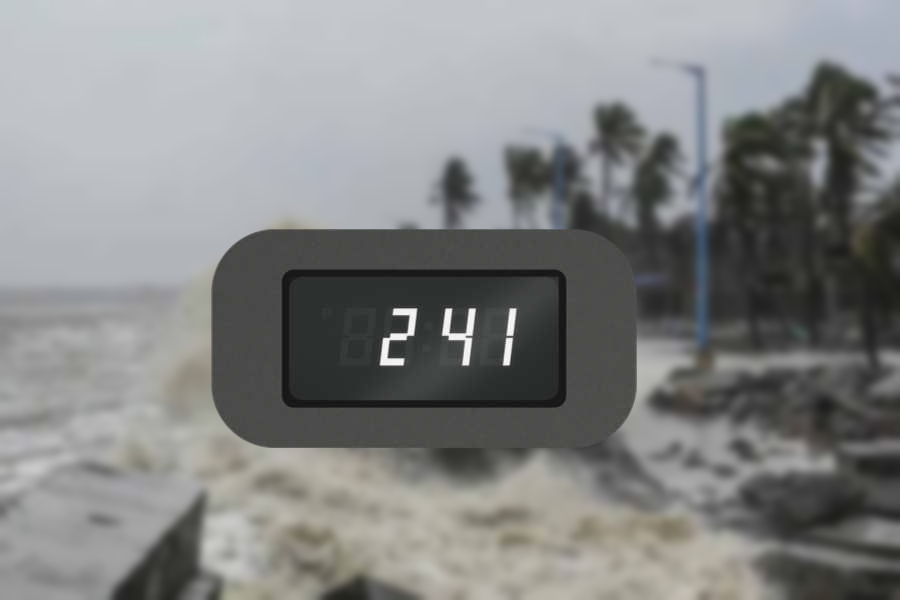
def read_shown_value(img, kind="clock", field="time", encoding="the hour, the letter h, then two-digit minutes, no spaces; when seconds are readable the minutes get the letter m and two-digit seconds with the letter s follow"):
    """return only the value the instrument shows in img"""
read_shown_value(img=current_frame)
2h41
